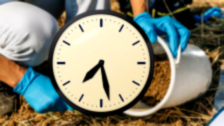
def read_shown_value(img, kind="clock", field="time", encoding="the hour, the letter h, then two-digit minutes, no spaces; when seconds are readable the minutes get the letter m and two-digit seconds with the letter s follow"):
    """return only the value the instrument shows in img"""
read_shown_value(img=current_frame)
7h28
